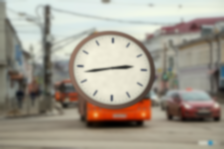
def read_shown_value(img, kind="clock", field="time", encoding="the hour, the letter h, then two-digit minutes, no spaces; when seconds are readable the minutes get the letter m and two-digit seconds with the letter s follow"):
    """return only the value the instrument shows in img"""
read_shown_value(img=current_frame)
2h43
